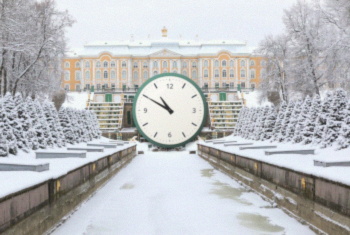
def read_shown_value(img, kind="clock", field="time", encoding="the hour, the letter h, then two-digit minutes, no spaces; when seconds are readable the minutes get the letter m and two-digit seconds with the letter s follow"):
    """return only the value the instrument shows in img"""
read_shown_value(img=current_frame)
10h50
